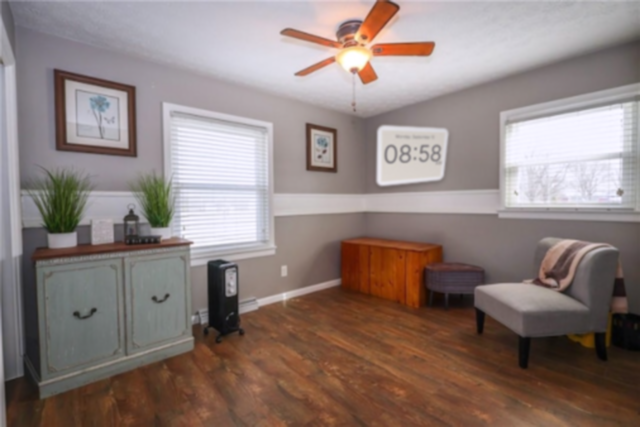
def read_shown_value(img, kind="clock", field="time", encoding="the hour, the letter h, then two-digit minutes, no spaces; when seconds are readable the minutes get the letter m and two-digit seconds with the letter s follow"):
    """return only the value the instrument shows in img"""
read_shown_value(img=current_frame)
8h58
